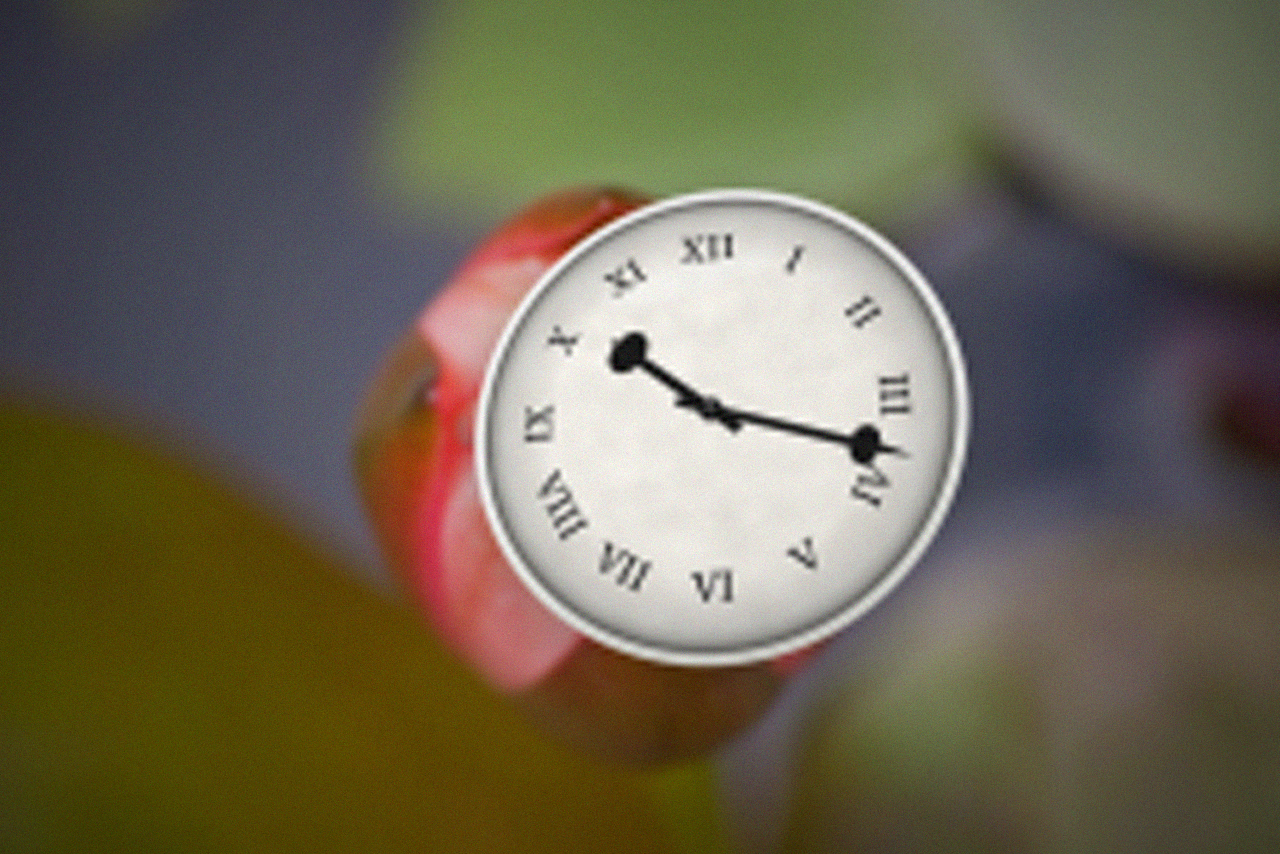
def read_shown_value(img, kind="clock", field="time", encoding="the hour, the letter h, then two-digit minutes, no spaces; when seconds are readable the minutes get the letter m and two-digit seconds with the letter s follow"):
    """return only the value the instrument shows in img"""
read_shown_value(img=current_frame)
10h18
